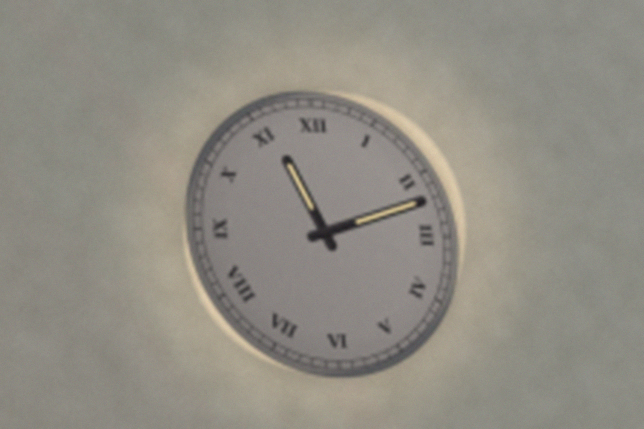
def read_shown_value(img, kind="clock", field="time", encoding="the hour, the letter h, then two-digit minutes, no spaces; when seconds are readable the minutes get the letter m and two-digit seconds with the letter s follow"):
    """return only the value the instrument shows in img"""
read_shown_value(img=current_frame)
11h12
